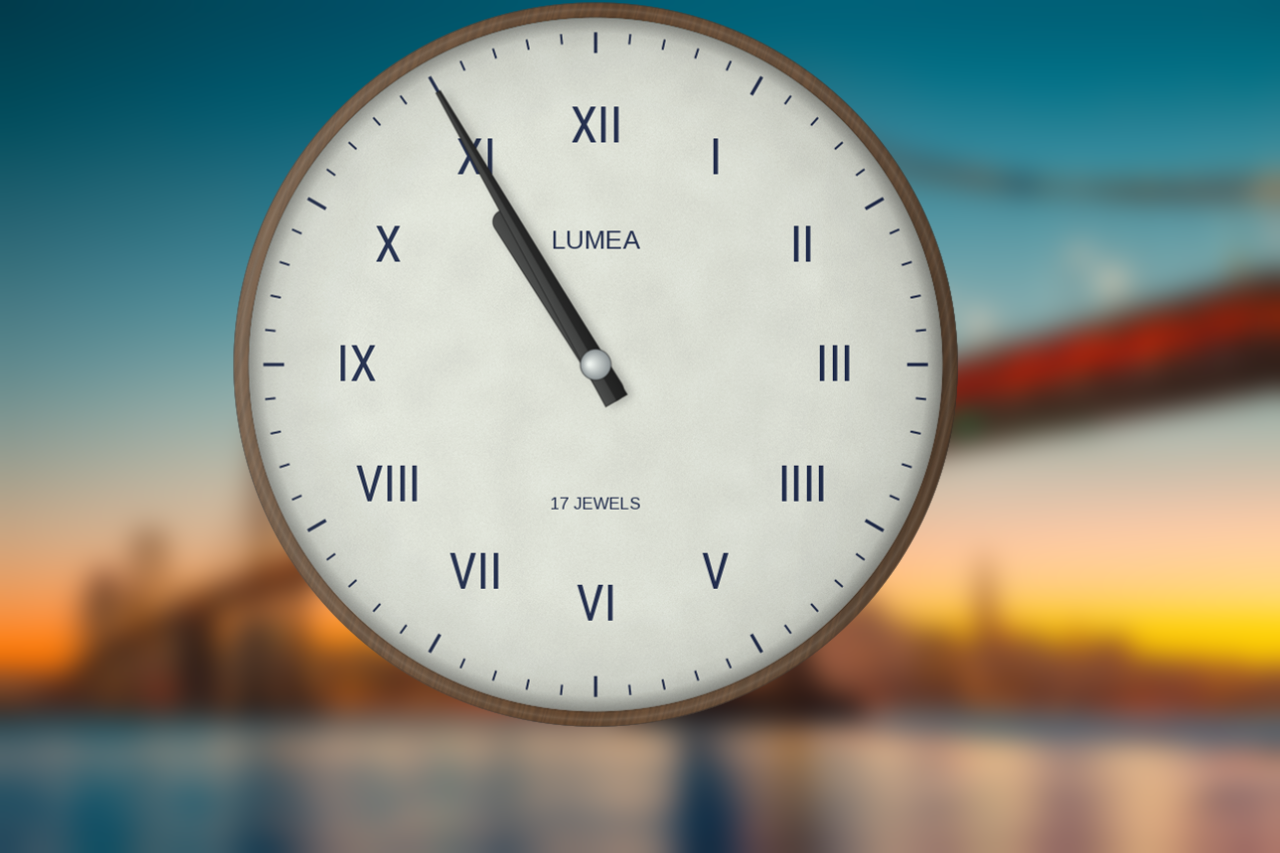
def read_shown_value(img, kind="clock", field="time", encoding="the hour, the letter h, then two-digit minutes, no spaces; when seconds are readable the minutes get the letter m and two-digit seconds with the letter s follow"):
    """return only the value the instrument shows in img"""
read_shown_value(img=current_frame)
10h55
